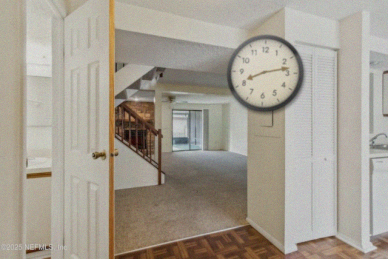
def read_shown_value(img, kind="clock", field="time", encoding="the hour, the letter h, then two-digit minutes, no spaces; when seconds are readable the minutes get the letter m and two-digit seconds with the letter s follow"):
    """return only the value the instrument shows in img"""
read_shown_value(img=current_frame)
8h13
